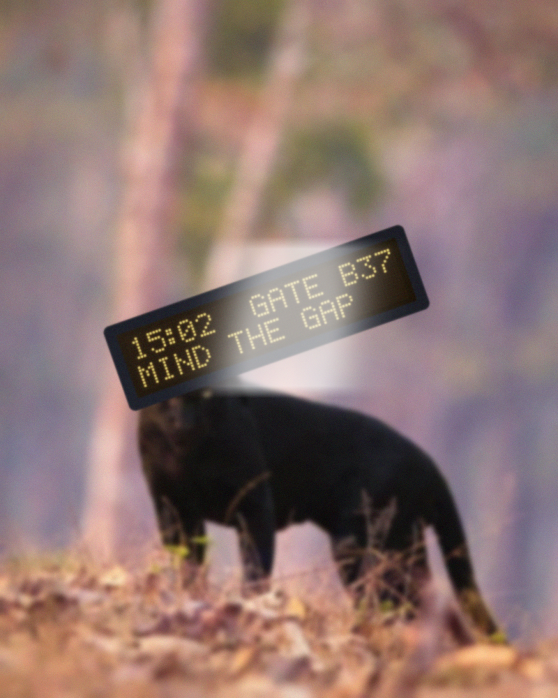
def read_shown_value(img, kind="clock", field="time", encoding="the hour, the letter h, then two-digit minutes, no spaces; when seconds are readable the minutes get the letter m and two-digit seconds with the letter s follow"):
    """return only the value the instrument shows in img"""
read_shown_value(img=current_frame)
15h02
